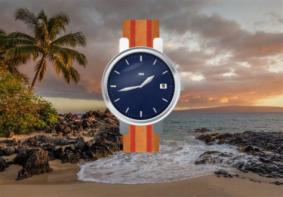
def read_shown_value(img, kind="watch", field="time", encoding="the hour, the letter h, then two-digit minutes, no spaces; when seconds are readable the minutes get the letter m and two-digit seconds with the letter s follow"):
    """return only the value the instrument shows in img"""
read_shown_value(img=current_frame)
1h43
